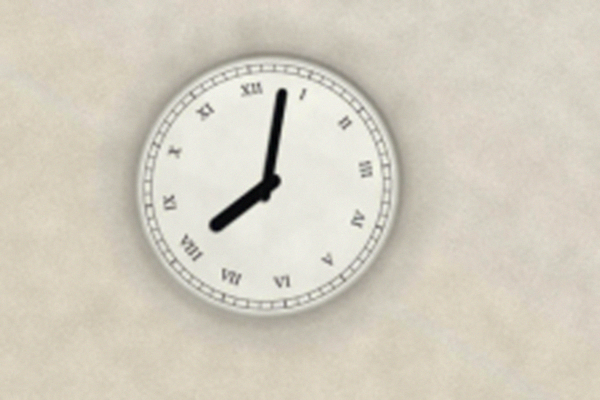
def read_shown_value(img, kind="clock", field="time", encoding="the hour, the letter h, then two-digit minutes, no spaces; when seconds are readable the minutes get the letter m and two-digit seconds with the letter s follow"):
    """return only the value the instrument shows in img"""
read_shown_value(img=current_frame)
8h03
